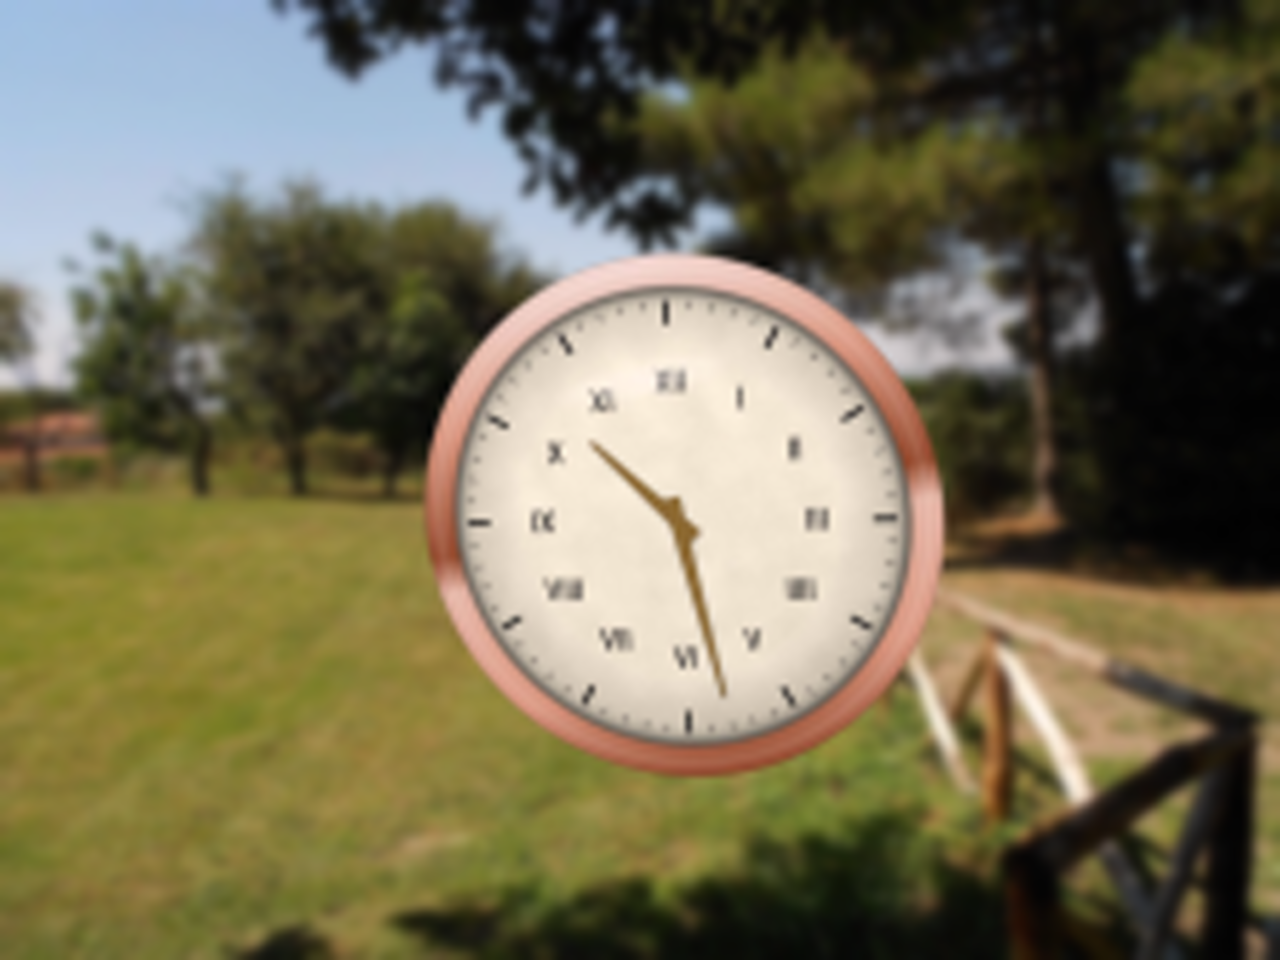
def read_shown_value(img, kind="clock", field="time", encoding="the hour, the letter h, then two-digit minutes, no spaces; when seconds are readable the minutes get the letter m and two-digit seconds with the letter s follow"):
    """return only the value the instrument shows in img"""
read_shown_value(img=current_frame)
10h28
